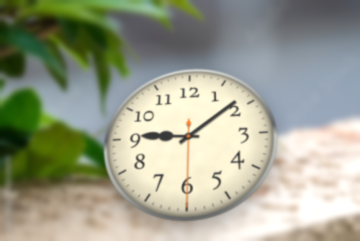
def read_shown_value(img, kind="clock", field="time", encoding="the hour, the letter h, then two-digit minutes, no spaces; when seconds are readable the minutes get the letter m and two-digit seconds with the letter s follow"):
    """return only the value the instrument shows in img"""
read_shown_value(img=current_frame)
9h08m30s
